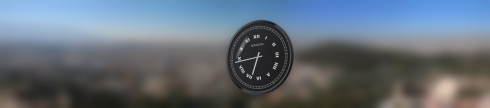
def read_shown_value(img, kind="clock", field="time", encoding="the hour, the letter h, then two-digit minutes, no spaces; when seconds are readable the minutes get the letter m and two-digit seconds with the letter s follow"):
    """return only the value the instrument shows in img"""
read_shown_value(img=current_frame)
6h44
